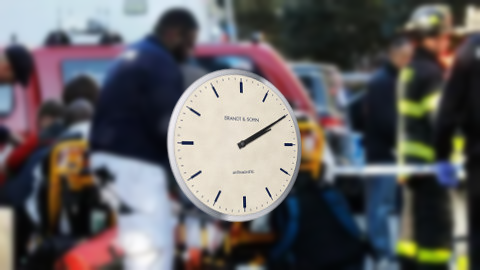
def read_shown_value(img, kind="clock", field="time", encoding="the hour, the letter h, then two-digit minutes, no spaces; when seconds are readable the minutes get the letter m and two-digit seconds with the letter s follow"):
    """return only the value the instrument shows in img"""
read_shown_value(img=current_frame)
2h10
